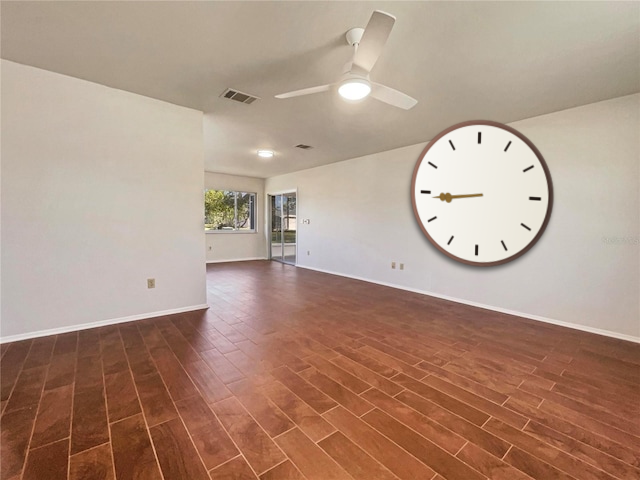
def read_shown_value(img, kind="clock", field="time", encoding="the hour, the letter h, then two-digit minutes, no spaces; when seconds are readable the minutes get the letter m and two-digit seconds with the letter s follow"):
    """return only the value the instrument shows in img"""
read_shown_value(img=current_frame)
8h44
